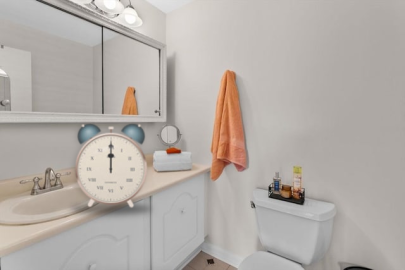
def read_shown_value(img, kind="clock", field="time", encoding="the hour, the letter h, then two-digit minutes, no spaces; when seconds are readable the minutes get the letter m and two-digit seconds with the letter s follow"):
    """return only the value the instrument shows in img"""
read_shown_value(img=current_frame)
12h00
